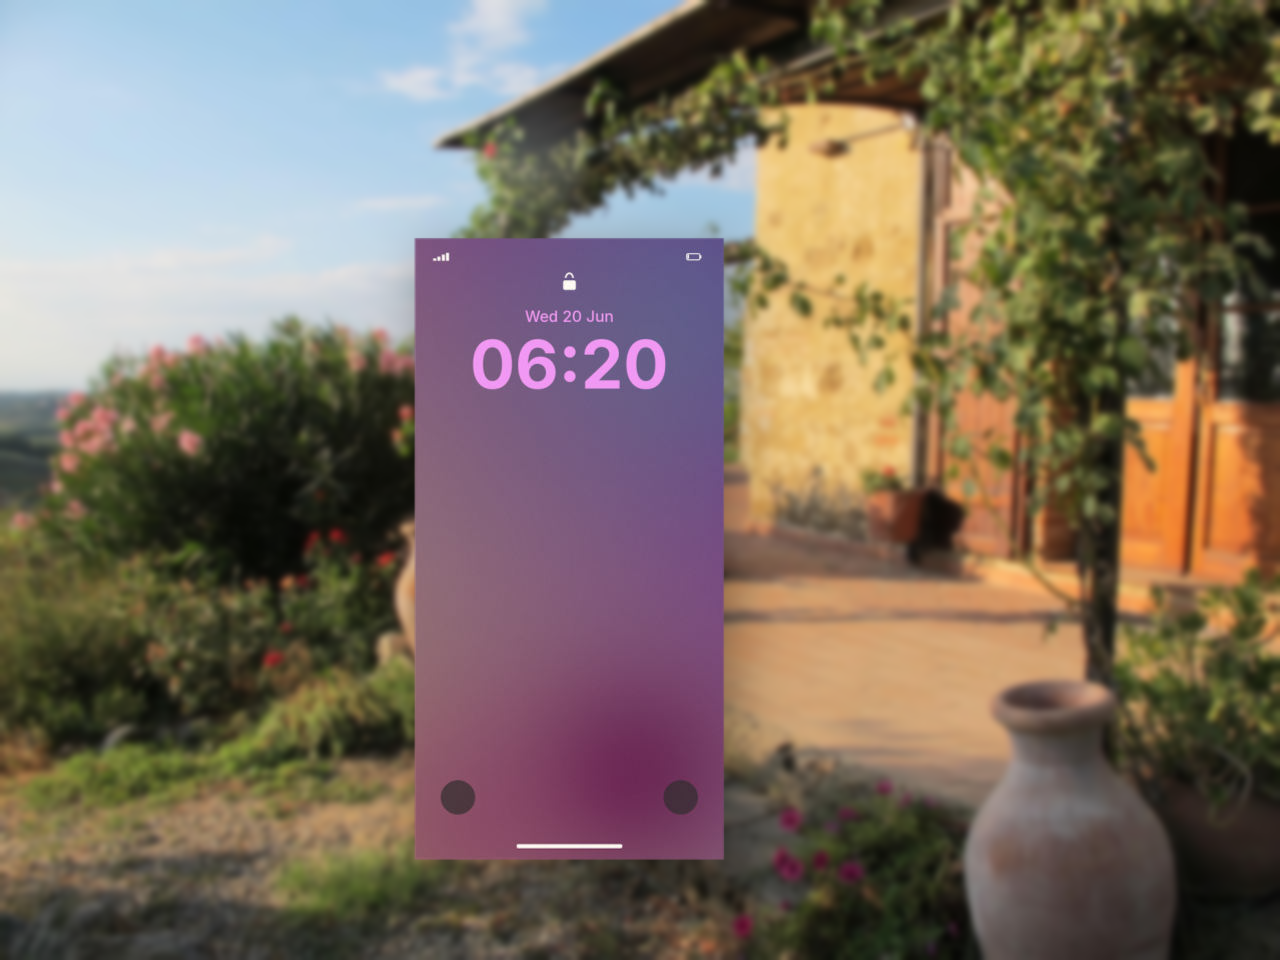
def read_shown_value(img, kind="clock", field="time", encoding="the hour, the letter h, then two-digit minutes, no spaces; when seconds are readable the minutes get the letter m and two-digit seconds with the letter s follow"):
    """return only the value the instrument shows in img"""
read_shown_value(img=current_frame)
6h20
